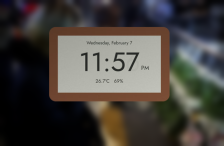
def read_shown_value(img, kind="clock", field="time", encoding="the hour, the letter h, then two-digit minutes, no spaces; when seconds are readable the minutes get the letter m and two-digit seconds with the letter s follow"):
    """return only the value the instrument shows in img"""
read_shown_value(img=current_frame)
11h57
